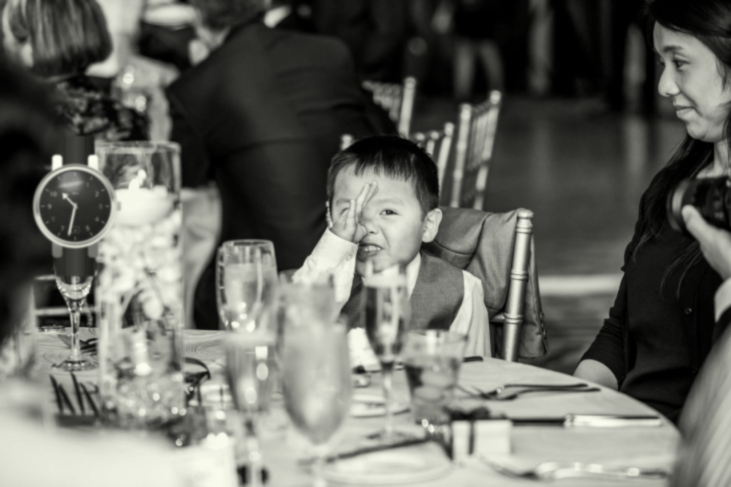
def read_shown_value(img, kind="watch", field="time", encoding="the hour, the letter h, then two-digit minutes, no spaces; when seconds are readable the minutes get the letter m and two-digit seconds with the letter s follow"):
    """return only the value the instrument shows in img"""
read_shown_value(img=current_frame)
10h32
